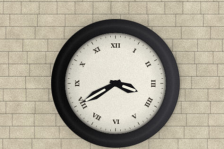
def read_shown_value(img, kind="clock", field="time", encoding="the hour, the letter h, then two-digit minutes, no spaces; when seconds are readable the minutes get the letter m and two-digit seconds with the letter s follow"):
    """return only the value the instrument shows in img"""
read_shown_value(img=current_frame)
3h40
